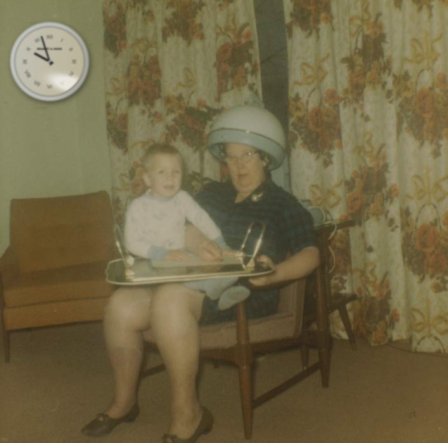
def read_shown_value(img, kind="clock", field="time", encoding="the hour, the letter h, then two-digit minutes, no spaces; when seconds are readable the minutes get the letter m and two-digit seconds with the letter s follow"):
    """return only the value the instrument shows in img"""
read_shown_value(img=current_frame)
9h57
